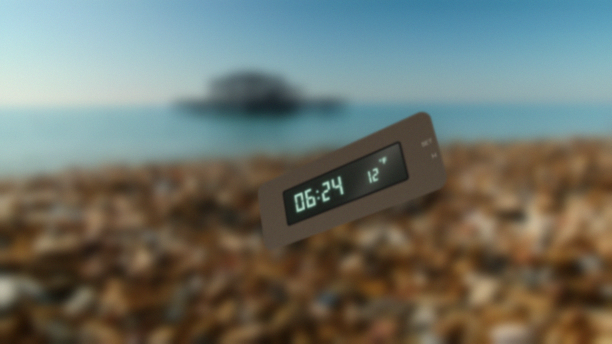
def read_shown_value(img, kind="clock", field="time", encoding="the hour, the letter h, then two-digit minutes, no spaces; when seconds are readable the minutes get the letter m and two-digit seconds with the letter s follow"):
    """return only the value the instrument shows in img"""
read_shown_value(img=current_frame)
6h24
